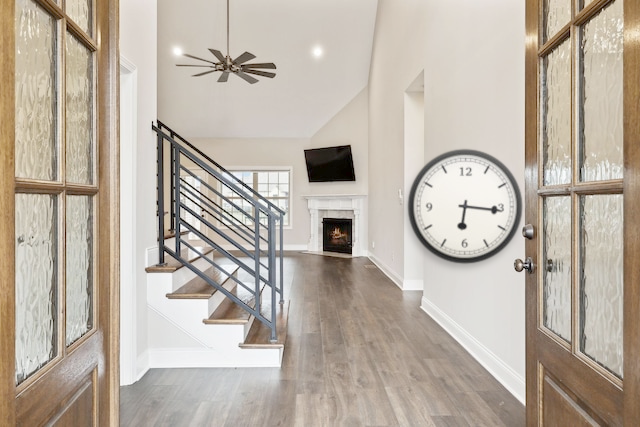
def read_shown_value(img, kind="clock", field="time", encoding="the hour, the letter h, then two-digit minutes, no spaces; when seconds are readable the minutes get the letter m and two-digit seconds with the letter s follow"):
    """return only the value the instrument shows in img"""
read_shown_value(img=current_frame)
6h16
